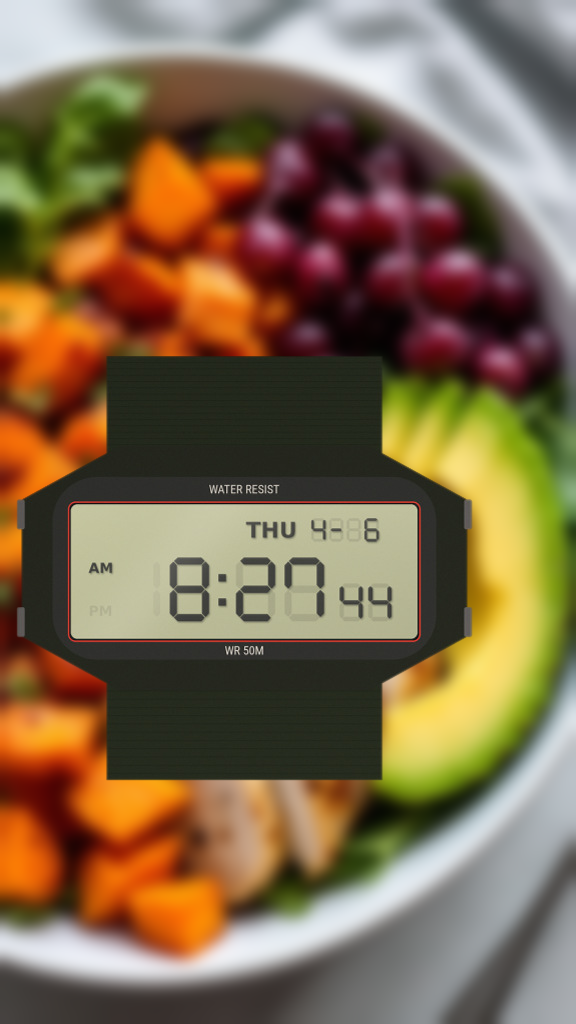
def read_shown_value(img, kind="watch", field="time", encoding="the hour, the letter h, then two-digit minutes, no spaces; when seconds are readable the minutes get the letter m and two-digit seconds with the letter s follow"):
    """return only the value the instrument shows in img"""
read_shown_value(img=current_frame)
8h27m44s
